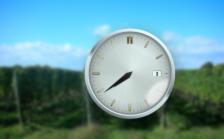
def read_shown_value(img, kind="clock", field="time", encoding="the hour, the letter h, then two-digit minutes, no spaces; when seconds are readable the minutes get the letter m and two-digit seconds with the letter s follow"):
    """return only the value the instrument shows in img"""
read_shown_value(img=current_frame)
7h39
